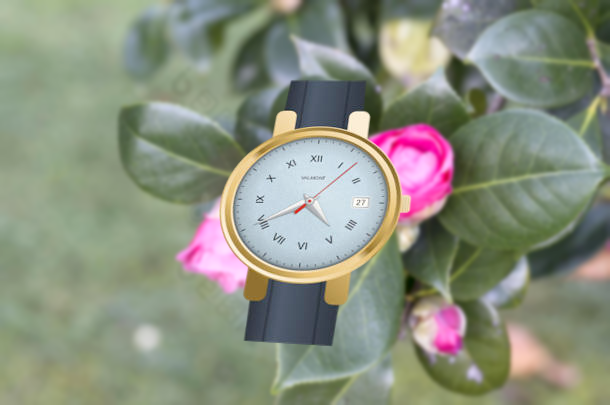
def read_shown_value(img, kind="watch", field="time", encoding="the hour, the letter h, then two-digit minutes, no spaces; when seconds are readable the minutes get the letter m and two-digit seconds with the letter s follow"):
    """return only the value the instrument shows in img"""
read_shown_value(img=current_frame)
4h40m07s
